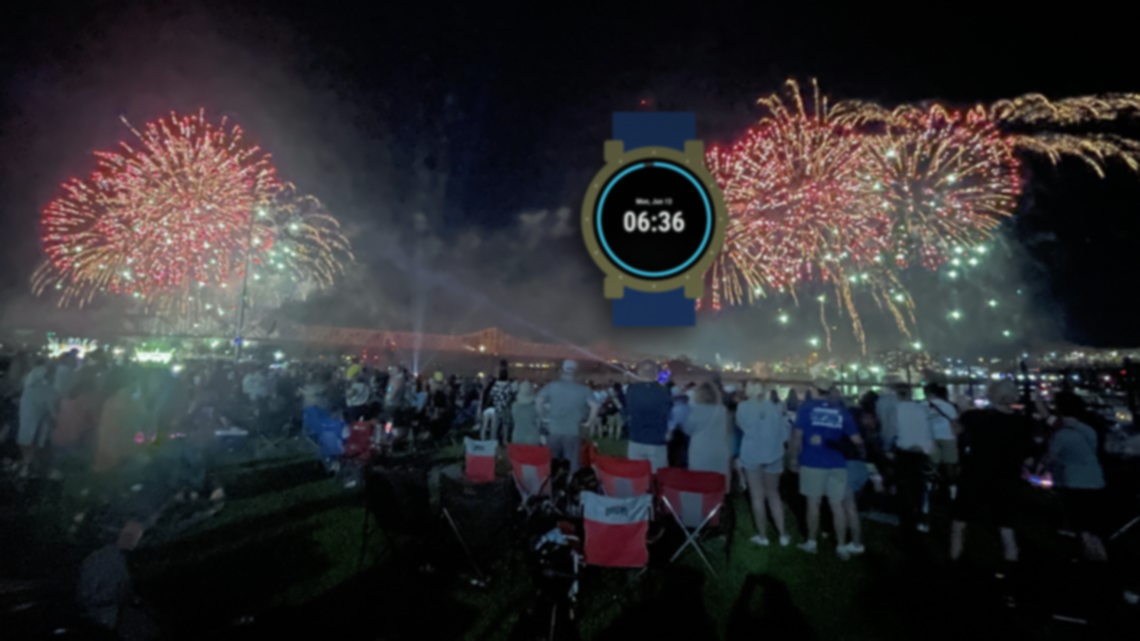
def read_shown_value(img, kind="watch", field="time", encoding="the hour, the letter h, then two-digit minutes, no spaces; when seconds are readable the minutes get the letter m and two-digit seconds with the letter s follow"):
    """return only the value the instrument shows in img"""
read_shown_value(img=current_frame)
6h36
